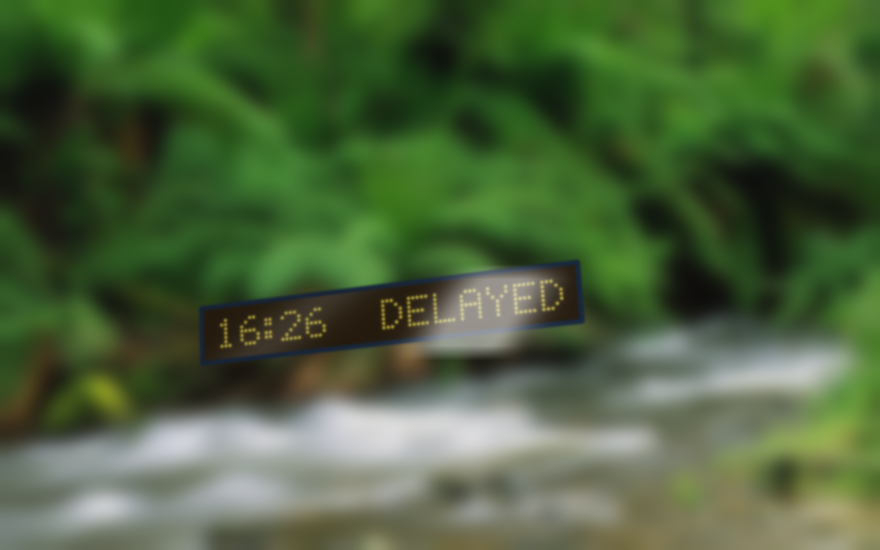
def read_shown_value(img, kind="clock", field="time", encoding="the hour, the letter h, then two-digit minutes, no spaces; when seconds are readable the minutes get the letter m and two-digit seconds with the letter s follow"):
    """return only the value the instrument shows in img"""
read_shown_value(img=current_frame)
16h26
